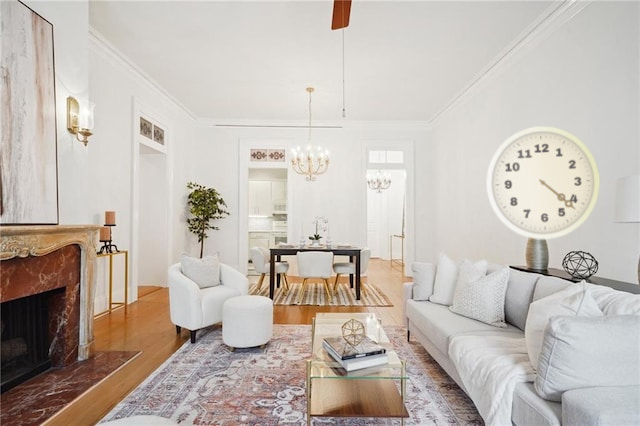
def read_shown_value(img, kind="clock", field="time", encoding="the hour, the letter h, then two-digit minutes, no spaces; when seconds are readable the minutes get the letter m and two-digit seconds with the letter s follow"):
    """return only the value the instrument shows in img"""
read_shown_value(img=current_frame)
4h22
